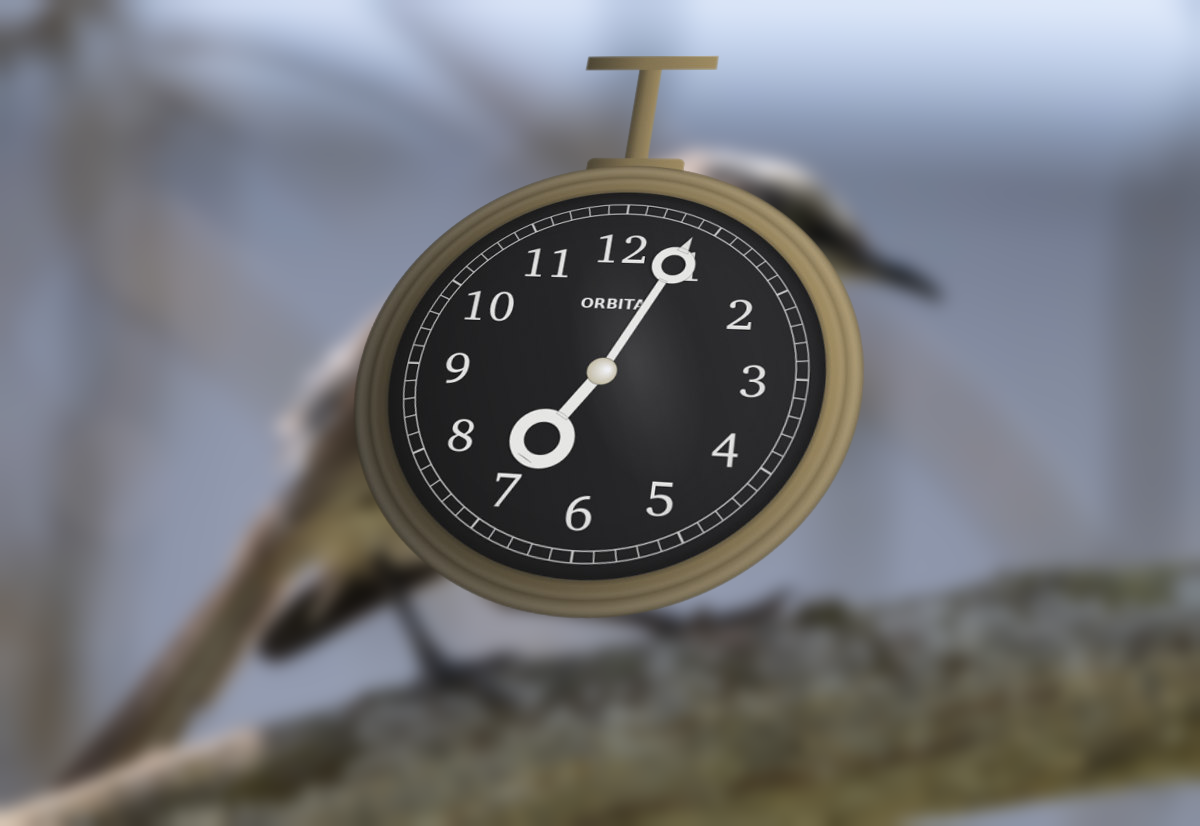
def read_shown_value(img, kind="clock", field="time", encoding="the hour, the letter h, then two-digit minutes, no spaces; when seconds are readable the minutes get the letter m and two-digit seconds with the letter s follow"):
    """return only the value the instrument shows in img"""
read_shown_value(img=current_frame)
7h04
